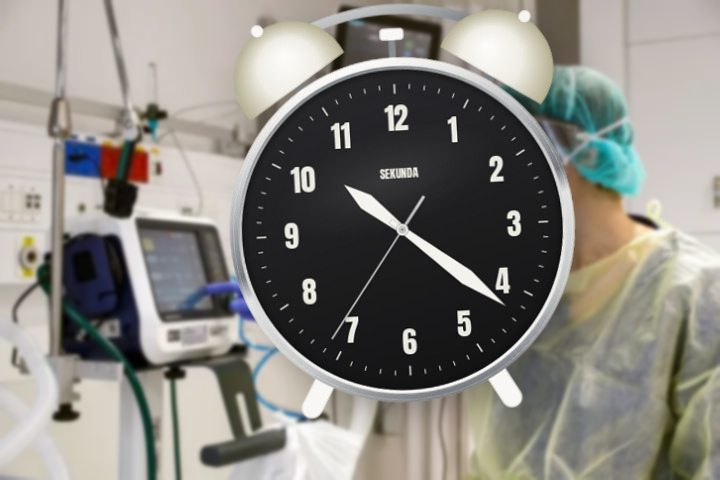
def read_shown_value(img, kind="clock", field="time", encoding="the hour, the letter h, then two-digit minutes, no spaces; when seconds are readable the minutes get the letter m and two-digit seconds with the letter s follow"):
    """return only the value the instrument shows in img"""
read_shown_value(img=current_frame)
10h21m36s
